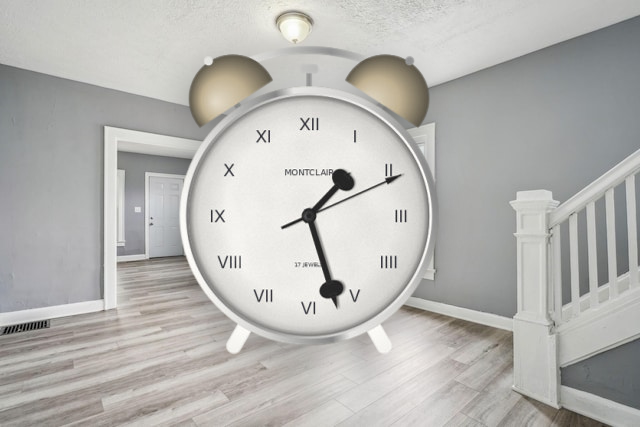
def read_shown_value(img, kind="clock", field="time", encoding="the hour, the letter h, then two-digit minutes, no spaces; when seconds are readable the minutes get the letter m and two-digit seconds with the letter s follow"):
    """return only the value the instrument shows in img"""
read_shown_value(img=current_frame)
1h27m11s
